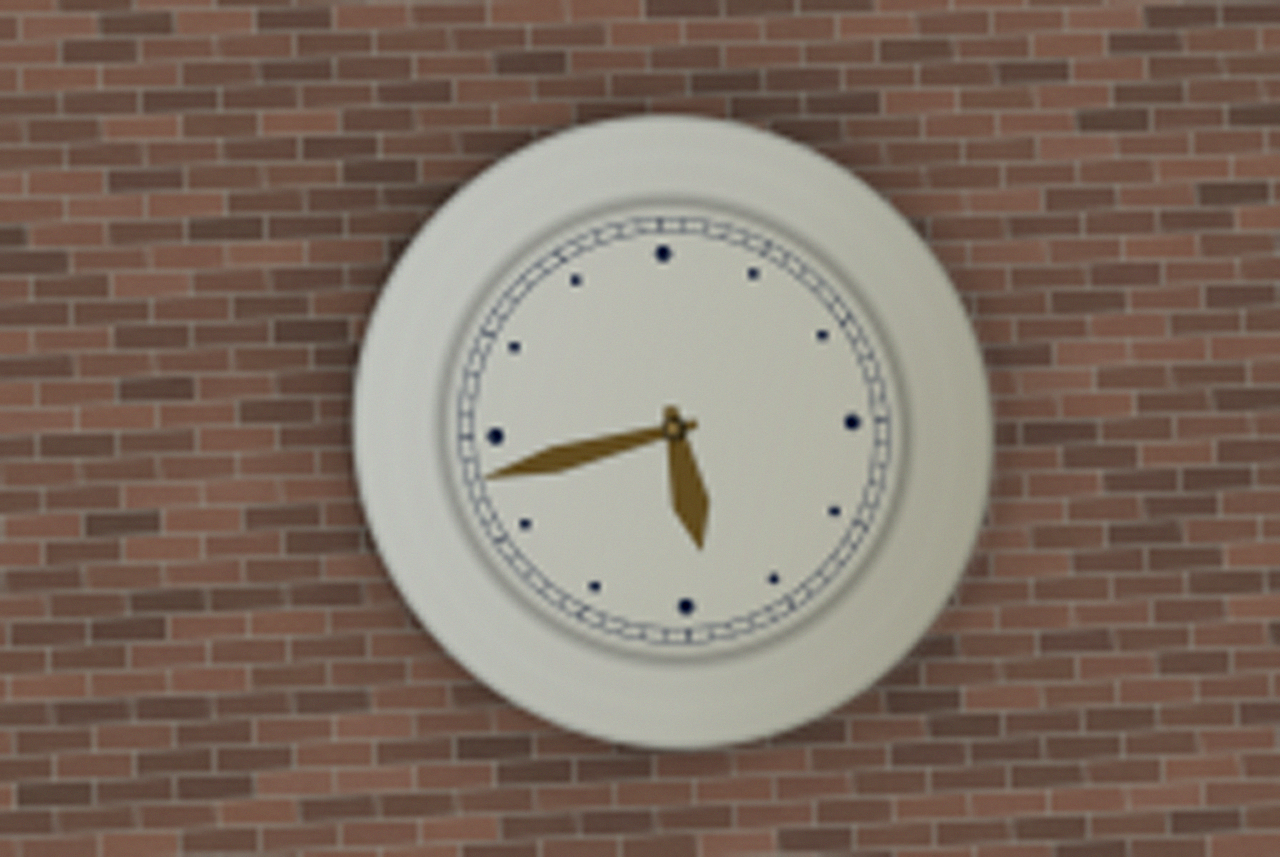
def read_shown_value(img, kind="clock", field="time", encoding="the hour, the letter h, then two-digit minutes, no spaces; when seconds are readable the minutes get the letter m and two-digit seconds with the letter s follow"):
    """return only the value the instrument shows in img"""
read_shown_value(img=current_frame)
5h43
